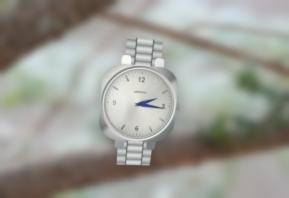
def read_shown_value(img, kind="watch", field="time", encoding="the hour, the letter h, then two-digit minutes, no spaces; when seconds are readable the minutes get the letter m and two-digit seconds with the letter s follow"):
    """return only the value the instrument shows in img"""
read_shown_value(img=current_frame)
2h16
